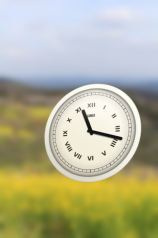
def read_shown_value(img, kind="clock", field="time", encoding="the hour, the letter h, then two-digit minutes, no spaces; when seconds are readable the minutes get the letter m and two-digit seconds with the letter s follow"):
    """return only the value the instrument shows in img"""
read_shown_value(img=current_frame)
11h18
